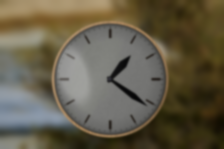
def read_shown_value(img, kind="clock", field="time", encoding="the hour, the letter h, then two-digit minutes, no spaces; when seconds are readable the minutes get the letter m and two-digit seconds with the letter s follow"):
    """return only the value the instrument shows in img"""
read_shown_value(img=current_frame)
1h21
